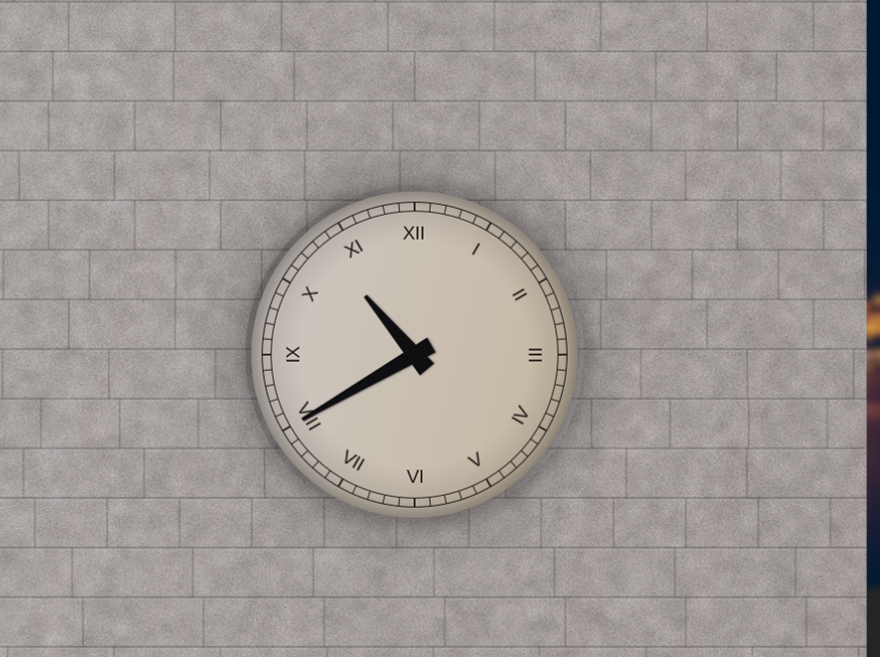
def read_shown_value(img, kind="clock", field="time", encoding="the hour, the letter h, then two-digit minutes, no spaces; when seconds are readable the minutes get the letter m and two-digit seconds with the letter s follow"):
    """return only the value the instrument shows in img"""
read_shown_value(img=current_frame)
10h40
